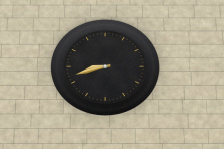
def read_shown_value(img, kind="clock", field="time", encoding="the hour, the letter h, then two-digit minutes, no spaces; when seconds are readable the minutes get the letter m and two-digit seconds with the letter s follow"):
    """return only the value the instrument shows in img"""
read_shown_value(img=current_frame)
8h42
